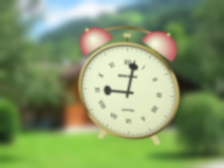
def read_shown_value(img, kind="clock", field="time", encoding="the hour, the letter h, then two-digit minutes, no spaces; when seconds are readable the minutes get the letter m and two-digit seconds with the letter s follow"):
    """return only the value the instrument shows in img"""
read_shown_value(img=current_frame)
9h02
